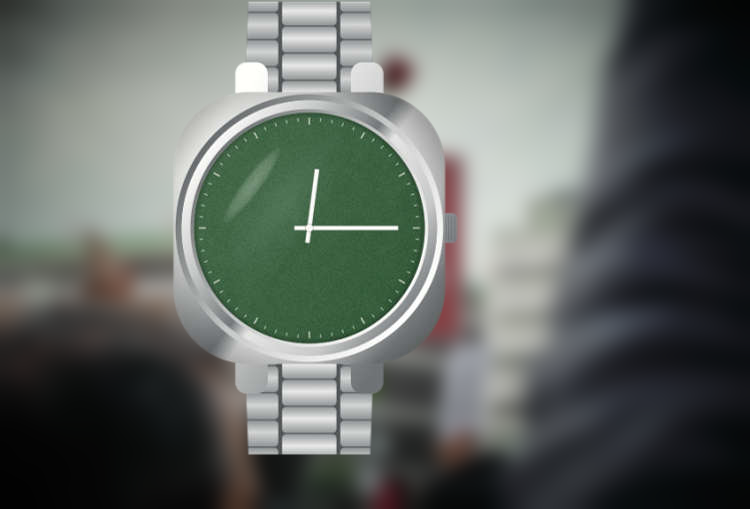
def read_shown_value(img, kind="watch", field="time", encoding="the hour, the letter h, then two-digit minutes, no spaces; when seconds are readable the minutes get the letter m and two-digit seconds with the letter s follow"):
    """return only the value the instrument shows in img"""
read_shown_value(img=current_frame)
12h15
